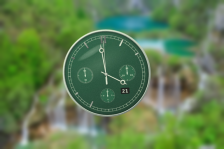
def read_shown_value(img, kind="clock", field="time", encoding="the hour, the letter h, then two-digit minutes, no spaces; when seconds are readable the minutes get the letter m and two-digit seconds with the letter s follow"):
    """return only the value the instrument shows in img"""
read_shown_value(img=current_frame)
3h59
